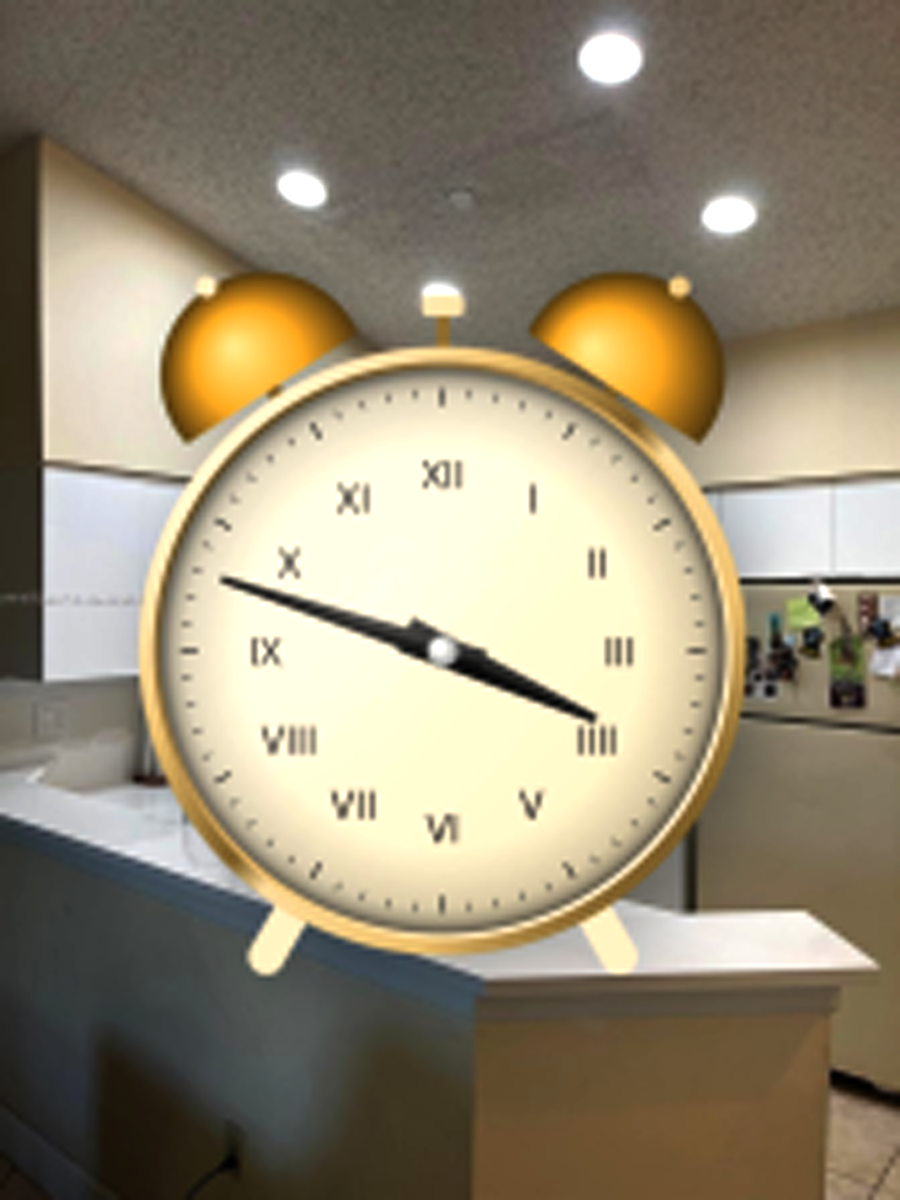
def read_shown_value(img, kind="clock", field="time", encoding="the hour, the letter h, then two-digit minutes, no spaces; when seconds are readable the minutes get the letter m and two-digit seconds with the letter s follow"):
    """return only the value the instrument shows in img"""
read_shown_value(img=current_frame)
3h48
